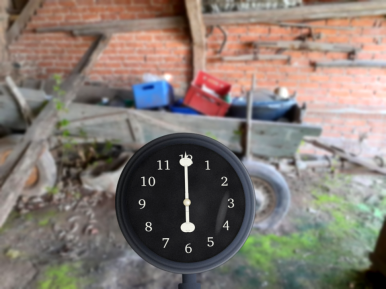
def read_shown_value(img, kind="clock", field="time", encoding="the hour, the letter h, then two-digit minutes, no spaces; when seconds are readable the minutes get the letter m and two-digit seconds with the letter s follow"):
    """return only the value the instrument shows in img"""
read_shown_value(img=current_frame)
6h00
